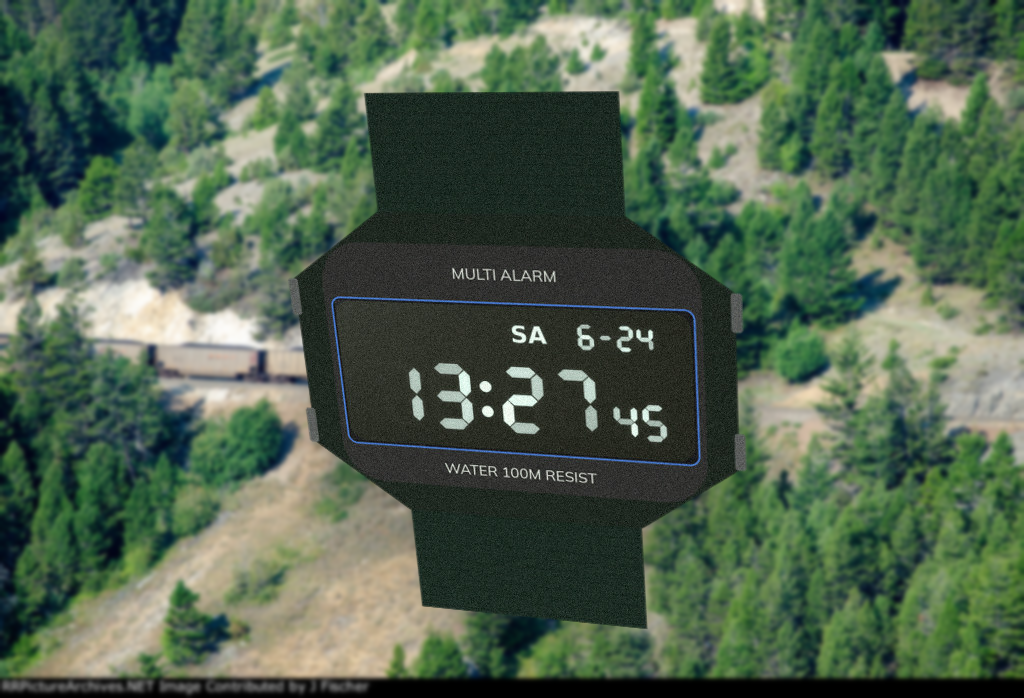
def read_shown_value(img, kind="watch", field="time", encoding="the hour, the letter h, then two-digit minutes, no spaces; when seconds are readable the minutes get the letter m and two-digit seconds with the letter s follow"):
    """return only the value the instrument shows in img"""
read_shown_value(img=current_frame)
13h27m45s
